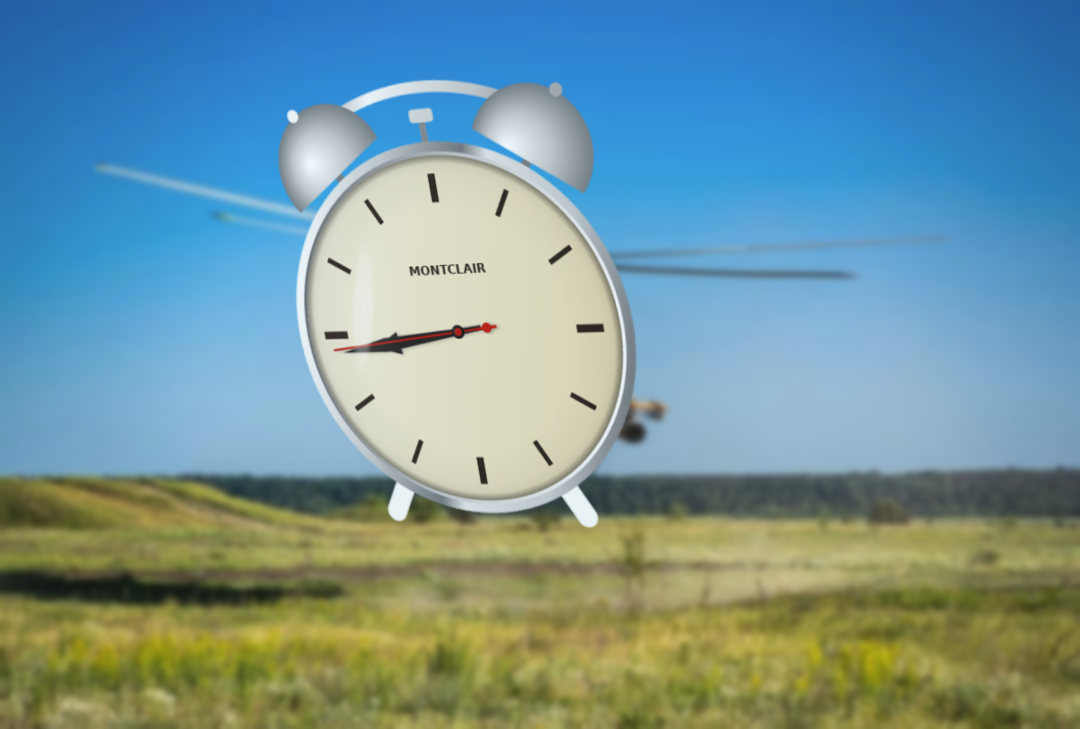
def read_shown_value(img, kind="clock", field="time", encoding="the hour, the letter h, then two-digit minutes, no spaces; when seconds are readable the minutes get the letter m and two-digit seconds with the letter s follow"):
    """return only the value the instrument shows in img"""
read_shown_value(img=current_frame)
8h43m44s
